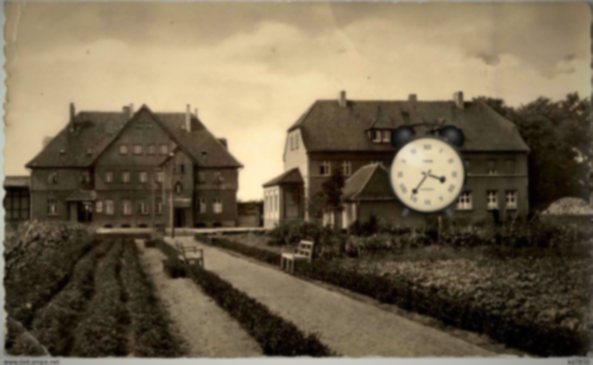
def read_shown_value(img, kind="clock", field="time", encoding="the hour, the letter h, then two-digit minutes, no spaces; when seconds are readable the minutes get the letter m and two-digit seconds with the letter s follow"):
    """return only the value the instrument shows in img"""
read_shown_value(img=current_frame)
3h36
